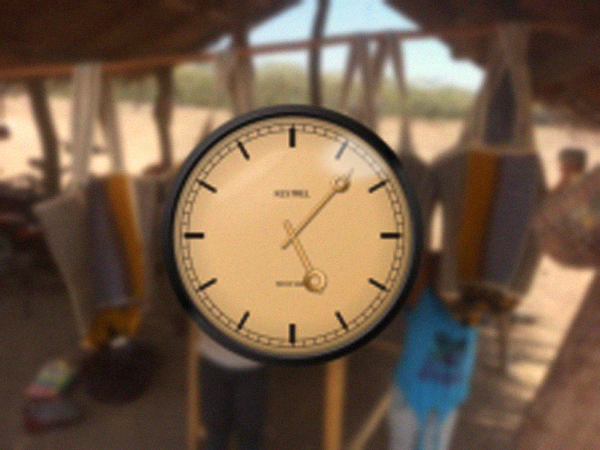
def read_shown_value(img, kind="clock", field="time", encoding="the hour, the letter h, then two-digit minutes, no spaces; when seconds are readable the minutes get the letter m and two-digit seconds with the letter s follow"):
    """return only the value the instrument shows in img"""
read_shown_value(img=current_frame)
5h07
